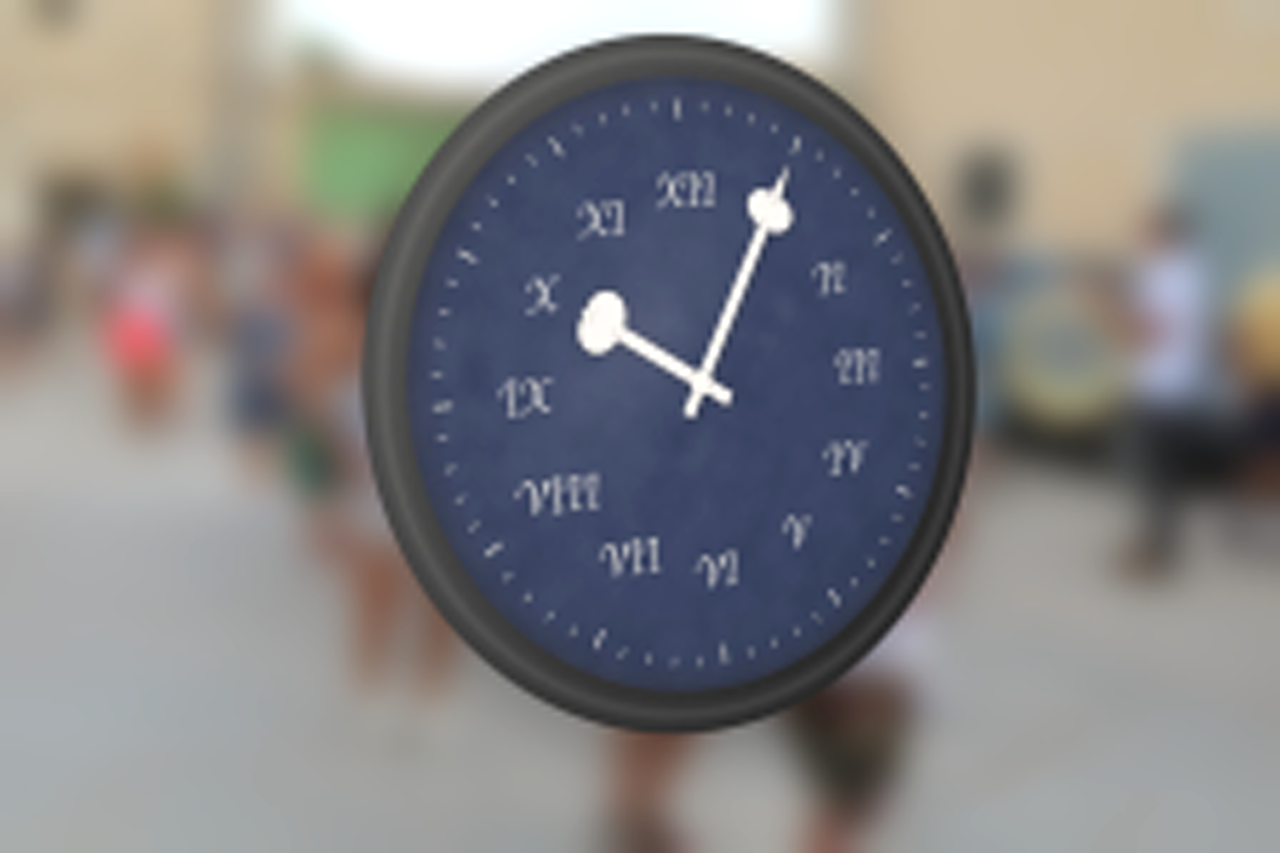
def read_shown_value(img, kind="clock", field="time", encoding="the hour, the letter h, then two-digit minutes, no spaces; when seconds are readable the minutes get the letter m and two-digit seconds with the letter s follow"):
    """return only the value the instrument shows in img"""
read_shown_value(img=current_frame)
10h05
